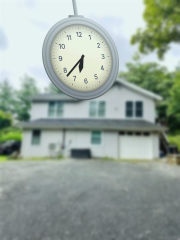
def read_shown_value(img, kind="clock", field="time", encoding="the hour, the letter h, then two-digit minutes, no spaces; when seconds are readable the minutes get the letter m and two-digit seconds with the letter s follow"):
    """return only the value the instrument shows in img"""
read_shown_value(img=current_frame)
6h38
